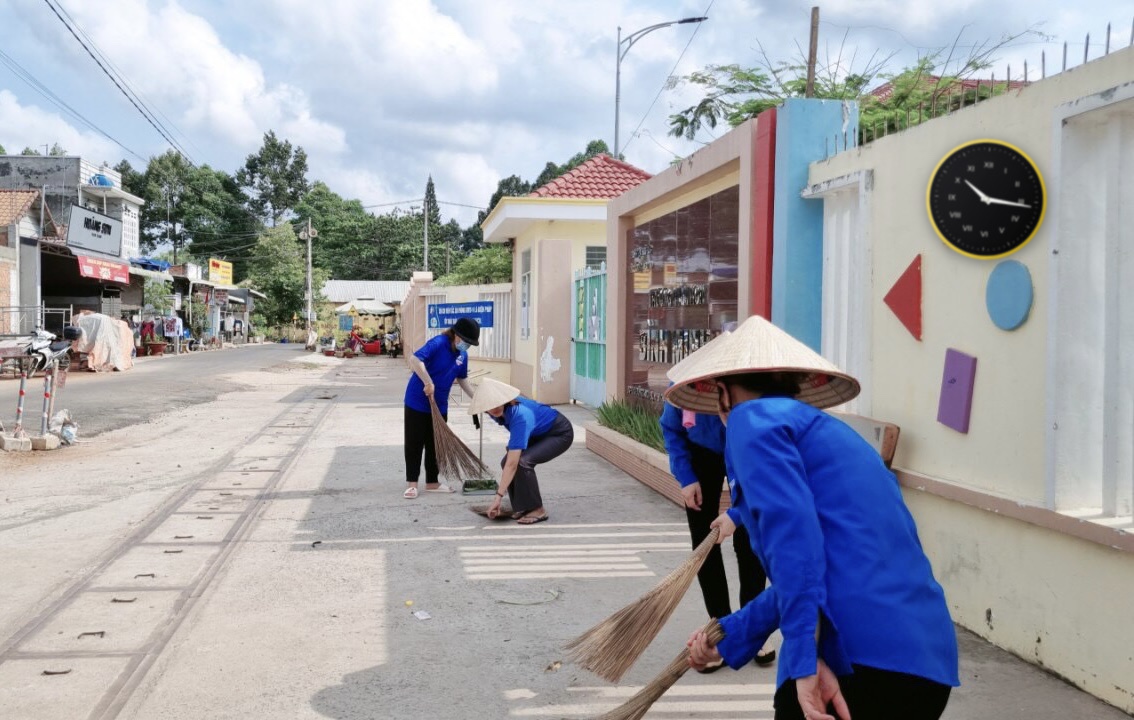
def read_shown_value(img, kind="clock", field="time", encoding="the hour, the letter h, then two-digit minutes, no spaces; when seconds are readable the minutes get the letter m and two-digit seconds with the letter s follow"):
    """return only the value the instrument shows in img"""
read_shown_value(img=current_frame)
10h16
